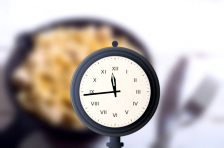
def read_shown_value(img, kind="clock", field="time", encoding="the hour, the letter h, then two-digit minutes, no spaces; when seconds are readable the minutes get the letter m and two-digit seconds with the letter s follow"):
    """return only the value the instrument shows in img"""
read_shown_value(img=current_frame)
11h44
